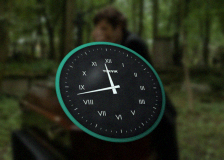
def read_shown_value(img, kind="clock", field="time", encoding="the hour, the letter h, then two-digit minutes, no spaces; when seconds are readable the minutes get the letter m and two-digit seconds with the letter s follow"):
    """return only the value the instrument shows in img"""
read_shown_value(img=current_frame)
11h43
